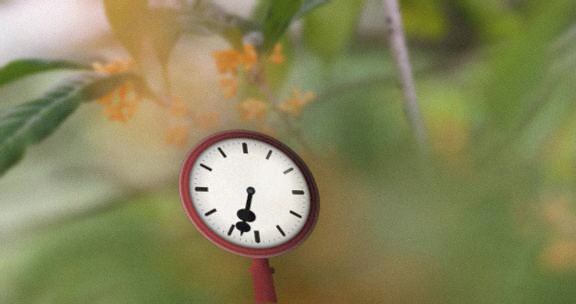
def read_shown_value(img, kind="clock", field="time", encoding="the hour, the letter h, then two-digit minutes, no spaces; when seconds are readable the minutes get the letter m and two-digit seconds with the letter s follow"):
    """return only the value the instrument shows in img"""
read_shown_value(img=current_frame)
6h33
